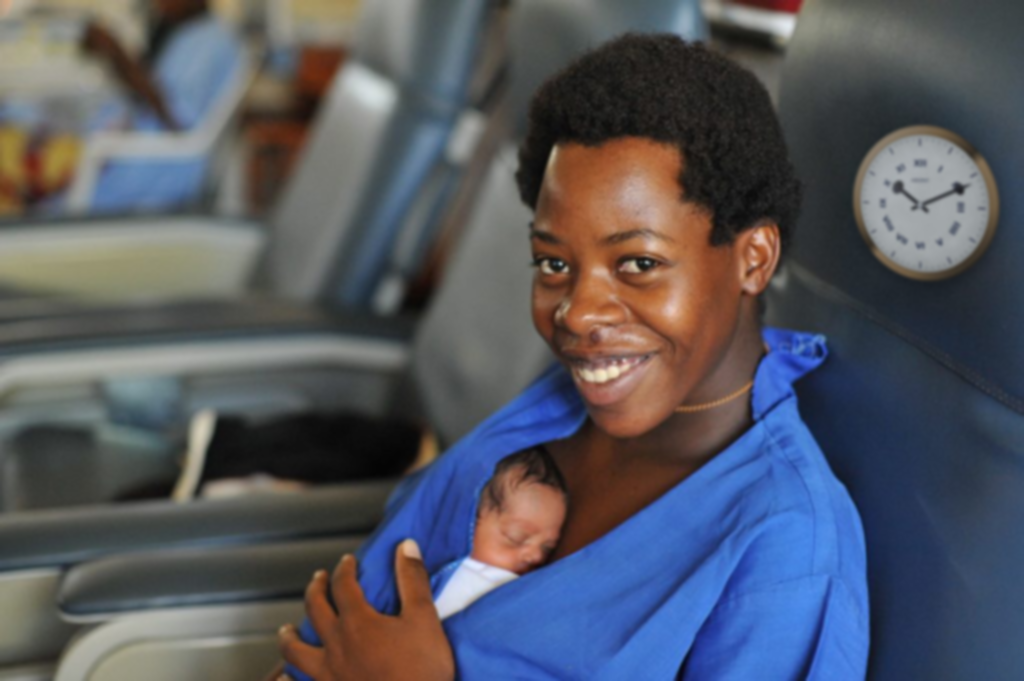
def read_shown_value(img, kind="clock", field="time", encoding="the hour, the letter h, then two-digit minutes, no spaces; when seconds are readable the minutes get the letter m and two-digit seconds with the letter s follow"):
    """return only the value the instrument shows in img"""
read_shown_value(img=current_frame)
10h11
